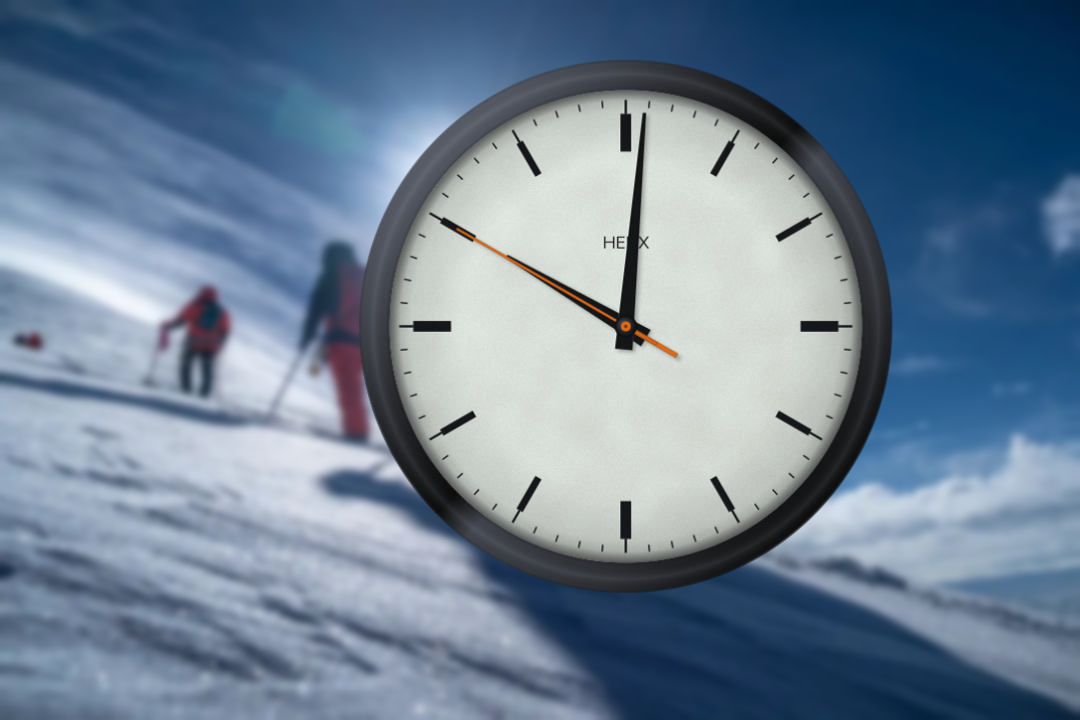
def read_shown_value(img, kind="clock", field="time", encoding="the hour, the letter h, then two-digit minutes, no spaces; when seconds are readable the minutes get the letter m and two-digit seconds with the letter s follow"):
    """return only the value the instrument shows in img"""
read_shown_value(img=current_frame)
10h00m50s
